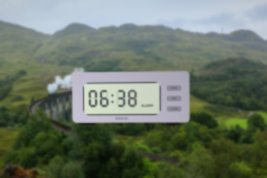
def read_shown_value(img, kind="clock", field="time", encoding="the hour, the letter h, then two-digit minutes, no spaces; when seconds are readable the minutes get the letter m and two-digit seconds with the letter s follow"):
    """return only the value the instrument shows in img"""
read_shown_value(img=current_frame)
6h38
